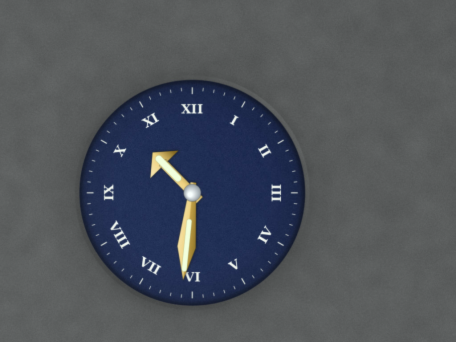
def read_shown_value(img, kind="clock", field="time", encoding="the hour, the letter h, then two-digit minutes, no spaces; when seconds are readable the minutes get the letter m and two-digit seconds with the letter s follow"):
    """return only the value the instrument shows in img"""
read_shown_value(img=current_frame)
10h31
